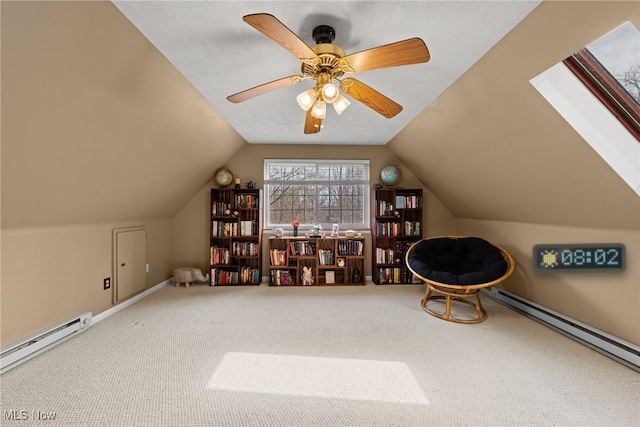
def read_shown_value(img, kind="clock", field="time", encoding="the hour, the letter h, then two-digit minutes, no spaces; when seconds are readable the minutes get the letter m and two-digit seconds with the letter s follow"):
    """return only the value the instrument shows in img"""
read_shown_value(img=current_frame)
8h02
